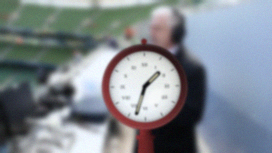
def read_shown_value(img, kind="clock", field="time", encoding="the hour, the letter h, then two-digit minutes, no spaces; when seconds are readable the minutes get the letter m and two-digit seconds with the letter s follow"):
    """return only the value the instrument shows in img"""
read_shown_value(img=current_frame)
1h33
